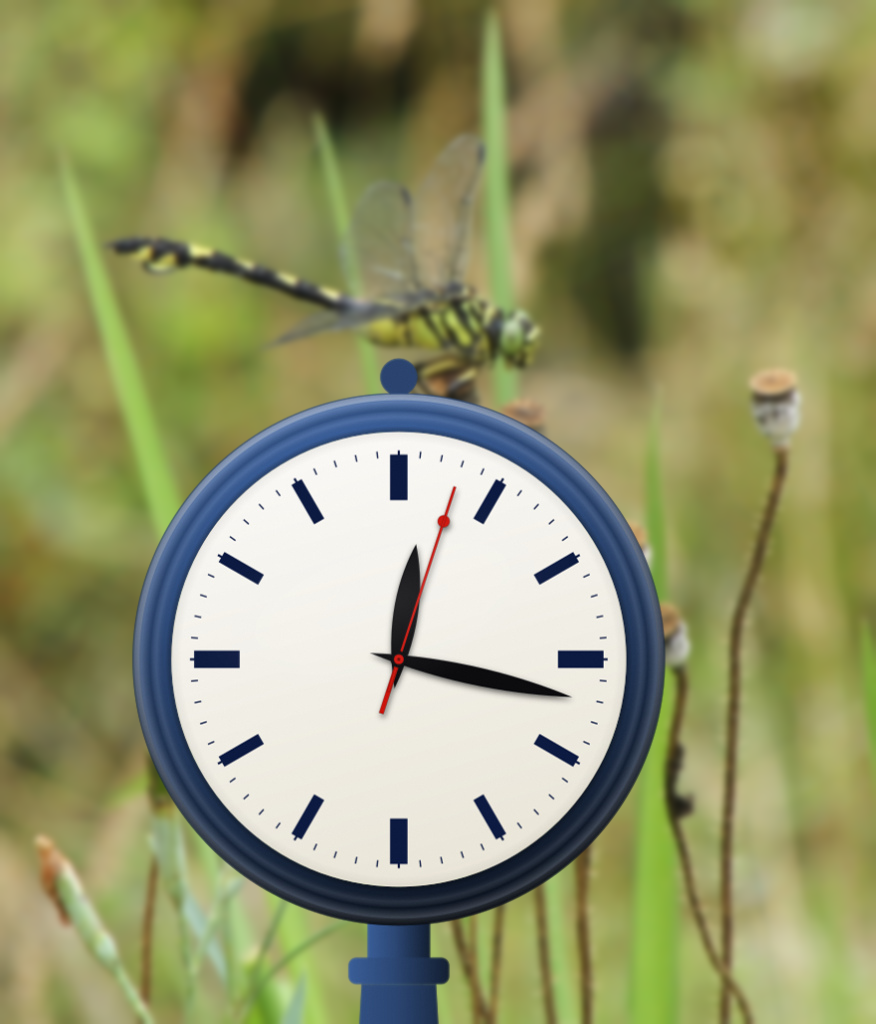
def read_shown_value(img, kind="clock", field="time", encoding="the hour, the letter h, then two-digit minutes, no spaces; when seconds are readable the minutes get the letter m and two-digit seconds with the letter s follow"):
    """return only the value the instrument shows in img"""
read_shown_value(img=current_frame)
12h17m03s
